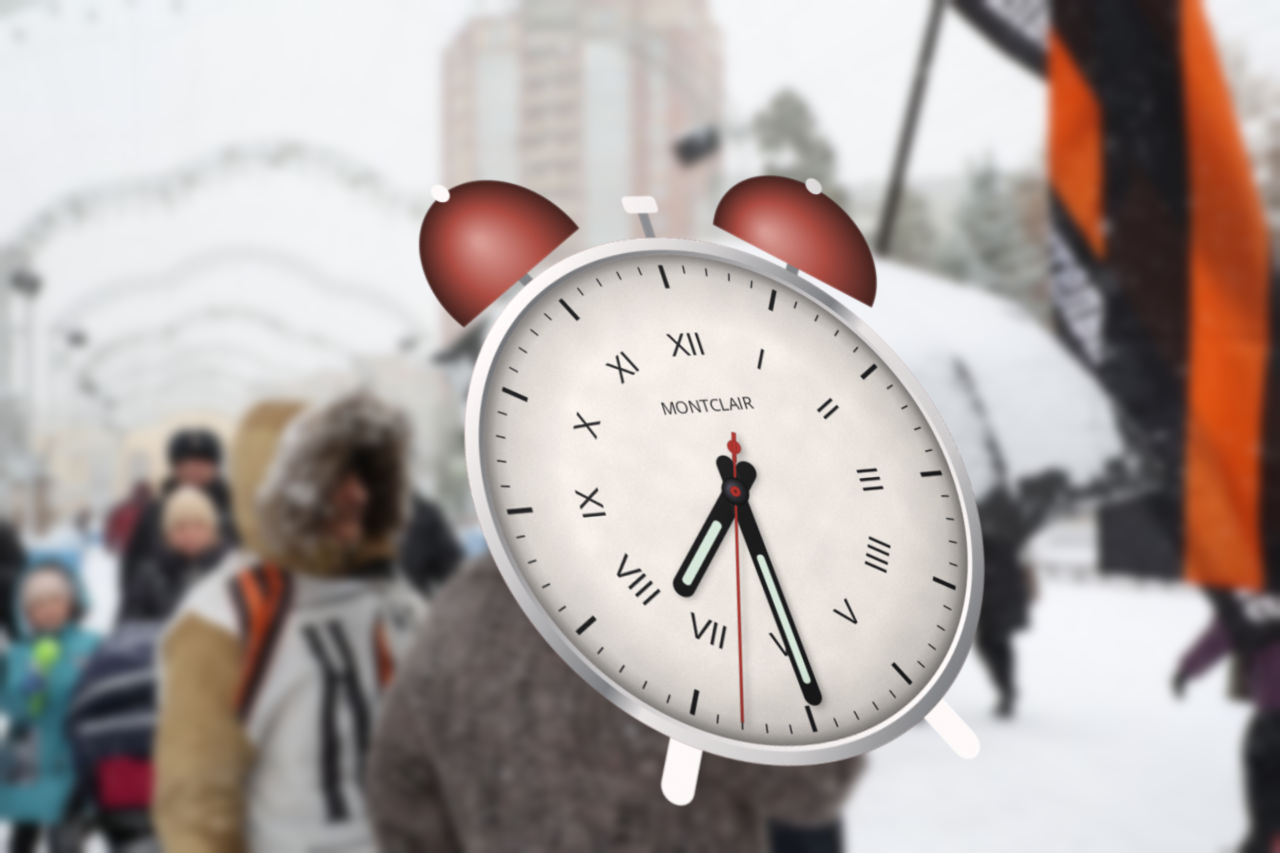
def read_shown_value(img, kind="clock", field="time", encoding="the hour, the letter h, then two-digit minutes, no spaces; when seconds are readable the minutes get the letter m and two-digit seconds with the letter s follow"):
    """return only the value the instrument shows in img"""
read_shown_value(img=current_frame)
7h29m33s
